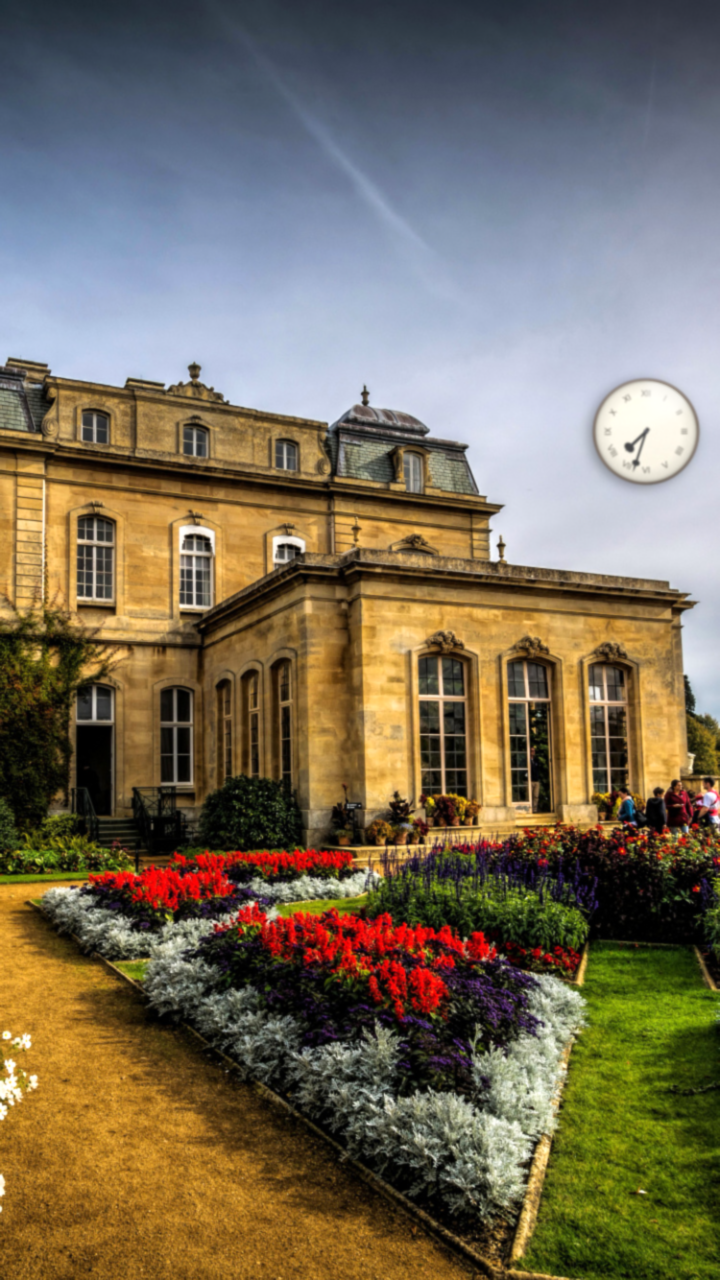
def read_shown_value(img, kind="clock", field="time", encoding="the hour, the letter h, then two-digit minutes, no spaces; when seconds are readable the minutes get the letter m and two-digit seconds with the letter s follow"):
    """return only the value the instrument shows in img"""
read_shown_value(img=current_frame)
7h33
